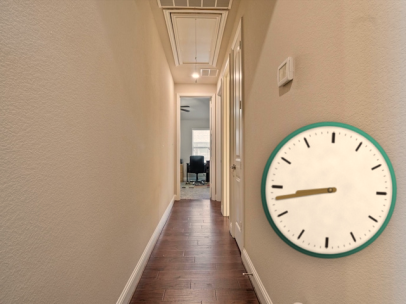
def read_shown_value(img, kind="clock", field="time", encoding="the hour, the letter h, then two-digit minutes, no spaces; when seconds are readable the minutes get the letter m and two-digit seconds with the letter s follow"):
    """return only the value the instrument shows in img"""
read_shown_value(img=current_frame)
8h43
